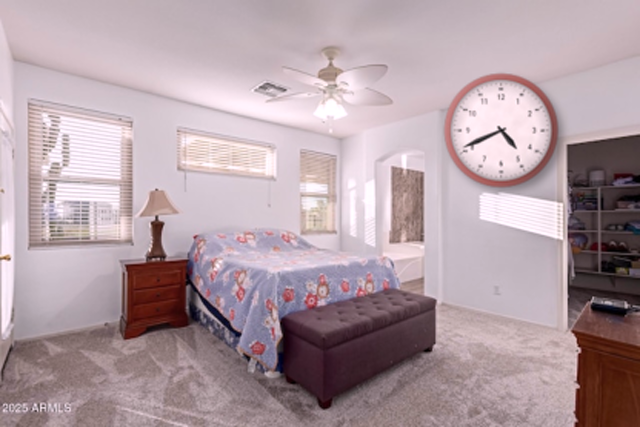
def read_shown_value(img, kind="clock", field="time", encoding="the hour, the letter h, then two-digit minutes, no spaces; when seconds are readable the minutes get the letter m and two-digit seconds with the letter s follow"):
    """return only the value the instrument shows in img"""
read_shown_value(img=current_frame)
4h41
